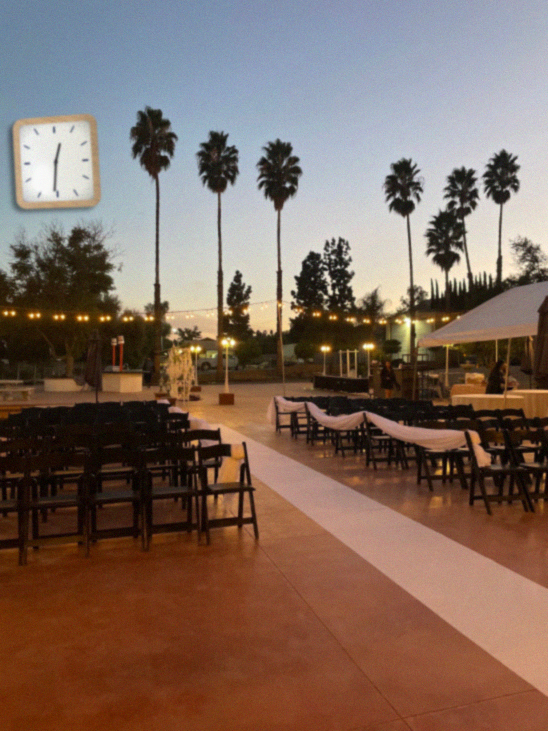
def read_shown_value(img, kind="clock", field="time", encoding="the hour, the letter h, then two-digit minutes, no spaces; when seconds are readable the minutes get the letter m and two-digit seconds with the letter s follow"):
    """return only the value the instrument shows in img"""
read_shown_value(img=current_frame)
12h31
